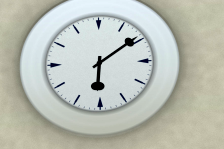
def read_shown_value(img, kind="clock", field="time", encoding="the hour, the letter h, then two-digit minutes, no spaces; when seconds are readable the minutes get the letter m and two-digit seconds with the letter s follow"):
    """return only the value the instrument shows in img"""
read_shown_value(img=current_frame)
6h09
